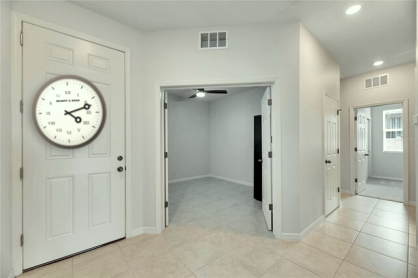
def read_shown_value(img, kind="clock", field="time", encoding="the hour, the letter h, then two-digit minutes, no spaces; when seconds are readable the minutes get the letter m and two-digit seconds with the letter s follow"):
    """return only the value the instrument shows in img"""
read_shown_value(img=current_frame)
4h12
